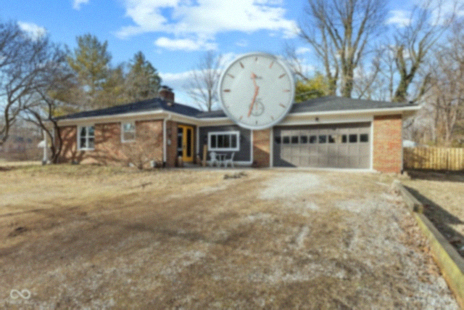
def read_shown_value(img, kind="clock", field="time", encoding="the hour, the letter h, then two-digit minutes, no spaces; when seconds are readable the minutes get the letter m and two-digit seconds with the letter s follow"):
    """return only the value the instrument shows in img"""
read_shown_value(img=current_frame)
11h33
